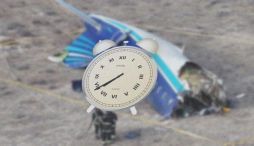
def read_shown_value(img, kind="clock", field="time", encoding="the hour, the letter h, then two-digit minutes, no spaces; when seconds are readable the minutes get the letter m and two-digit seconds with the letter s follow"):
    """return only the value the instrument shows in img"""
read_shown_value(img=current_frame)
7h39
